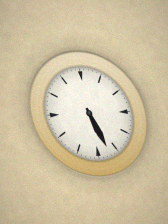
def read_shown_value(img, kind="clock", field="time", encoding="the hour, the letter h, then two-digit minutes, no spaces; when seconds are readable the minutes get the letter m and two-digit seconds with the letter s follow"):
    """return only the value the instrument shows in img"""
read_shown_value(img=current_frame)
5h27
